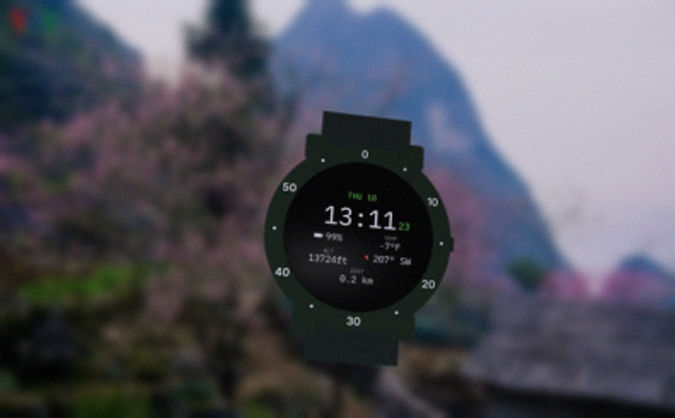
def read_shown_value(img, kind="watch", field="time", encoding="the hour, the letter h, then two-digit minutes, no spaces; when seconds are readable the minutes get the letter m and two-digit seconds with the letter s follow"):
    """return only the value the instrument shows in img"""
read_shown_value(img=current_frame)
13h11
